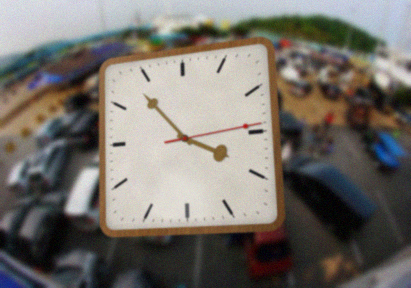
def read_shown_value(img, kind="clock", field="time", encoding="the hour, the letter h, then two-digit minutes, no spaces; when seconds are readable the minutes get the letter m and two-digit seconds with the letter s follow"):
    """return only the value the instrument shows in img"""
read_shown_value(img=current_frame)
3h53m14s
